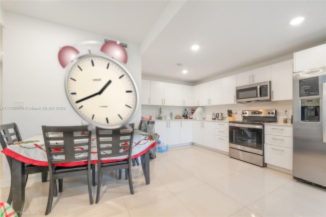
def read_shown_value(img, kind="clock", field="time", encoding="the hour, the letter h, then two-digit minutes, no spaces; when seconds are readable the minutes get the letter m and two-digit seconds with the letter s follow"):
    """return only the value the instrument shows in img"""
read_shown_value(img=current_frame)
1h42
